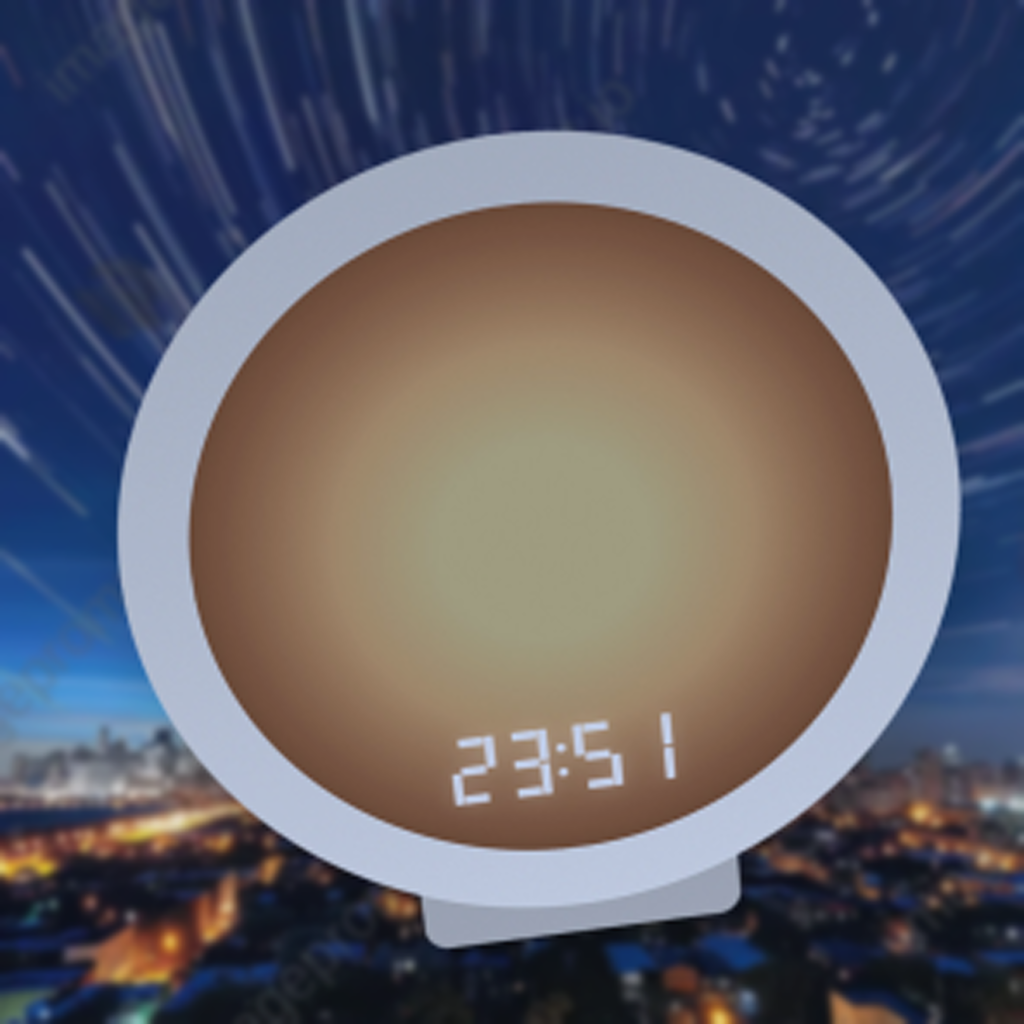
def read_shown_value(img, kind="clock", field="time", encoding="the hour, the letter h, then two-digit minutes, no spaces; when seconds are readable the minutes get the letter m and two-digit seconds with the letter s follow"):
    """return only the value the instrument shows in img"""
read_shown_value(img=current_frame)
23h51
